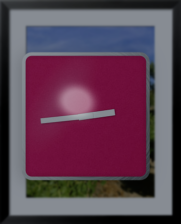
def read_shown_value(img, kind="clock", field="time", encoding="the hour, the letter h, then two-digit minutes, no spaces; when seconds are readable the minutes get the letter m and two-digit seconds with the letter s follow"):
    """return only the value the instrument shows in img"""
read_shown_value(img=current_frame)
2h44
